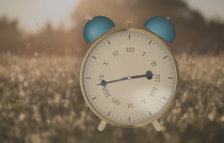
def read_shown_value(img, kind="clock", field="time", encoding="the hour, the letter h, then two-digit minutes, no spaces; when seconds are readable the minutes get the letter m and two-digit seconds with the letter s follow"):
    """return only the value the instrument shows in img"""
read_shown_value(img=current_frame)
2h43
